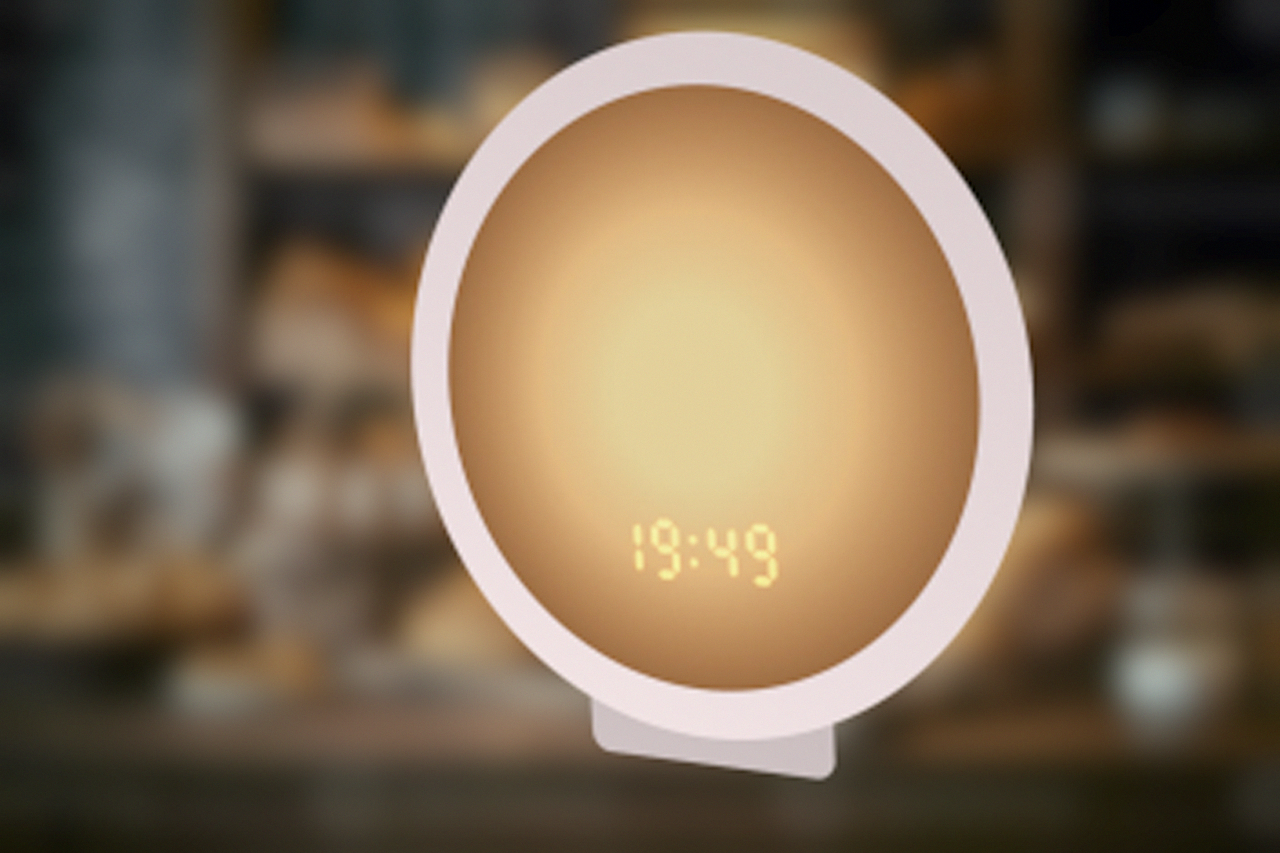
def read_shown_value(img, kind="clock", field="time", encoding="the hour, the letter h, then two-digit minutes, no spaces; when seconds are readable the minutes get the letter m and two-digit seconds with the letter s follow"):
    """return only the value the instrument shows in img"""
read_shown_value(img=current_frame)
19h49
